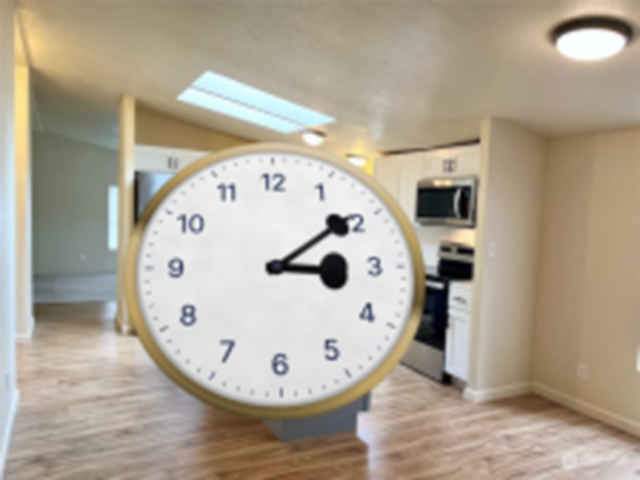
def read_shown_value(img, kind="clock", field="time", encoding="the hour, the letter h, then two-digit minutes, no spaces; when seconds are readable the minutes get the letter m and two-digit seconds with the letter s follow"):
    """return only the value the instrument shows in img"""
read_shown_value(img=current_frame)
3h09
